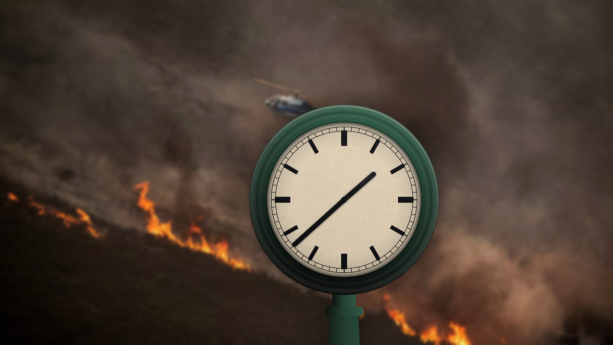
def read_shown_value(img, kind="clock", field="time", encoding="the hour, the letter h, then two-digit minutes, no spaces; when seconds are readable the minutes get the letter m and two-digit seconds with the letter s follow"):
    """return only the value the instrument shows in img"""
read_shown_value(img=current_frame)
1h38
